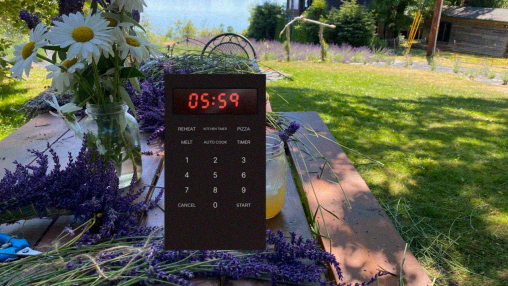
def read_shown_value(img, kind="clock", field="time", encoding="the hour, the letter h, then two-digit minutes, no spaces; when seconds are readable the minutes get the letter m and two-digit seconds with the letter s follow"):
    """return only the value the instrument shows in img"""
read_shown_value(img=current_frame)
5h59
